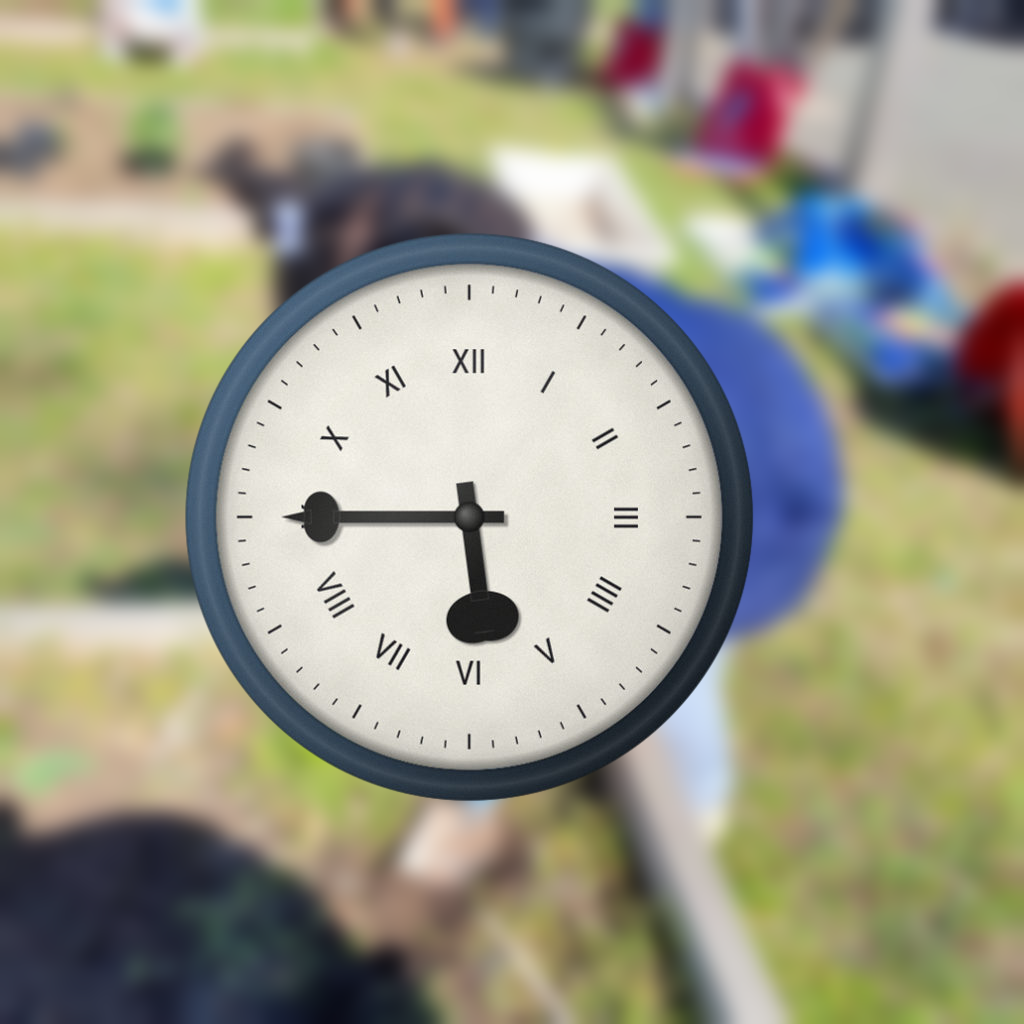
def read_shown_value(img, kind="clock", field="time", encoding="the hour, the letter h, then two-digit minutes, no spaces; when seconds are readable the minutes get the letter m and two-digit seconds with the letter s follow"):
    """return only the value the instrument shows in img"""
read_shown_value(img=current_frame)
5h45
